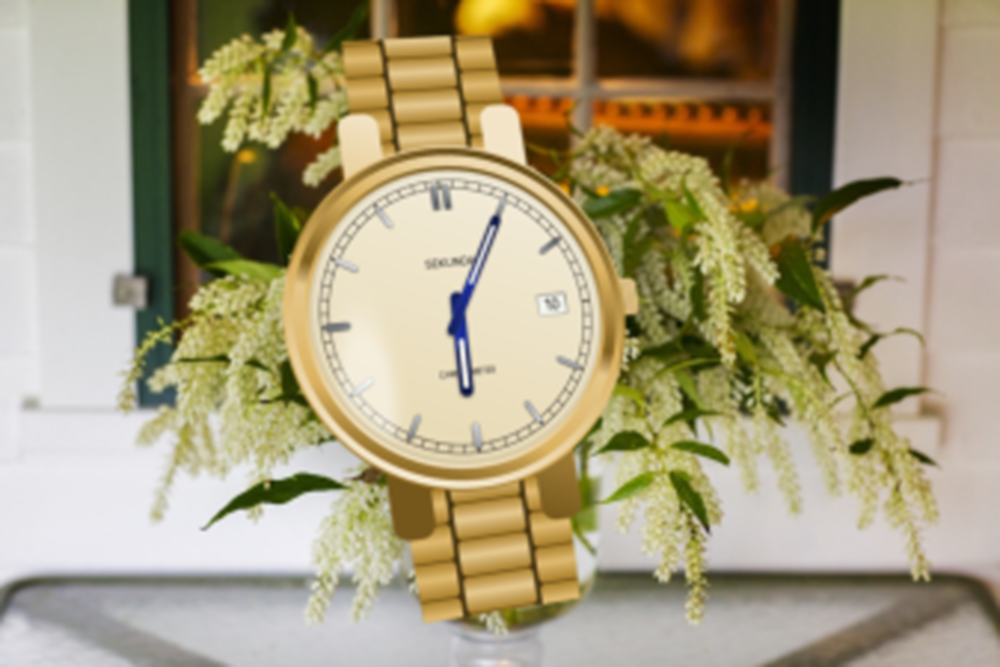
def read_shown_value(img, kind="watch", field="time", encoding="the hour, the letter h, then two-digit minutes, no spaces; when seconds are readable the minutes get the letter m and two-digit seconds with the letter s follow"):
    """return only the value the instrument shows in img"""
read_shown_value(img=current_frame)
6h05
